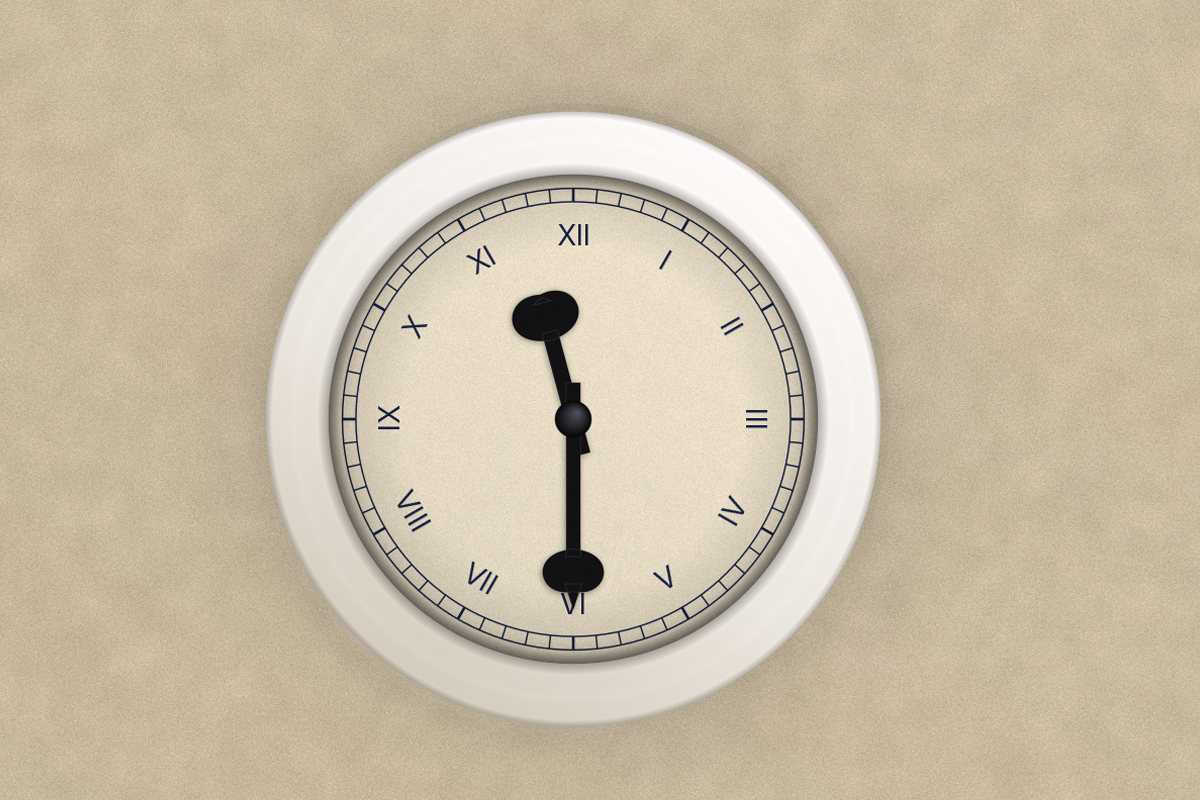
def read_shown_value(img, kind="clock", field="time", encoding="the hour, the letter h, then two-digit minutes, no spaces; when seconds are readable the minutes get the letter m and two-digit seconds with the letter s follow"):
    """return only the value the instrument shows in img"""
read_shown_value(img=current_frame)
11h30
